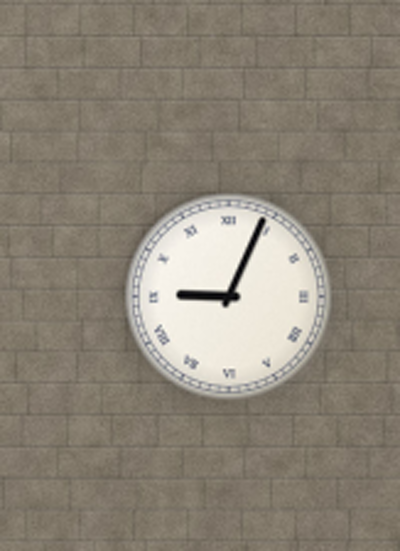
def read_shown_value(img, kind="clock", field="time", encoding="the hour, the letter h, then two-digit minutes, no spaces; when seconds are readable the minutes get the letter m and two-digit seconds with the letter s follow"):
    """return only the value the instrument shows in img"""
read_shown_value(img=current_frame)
9h04
